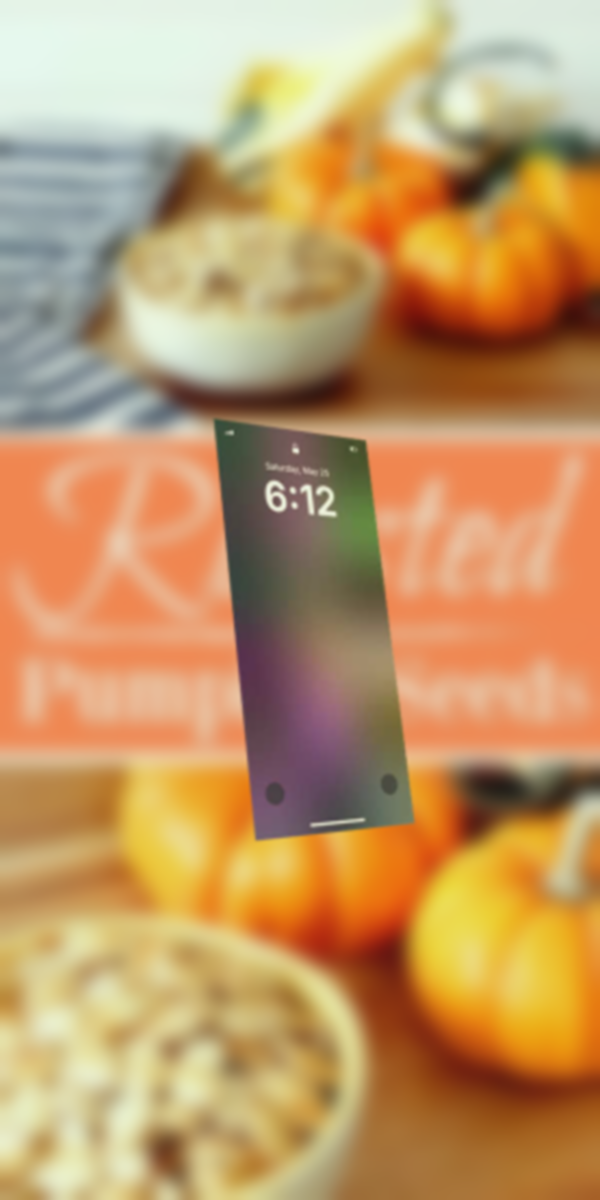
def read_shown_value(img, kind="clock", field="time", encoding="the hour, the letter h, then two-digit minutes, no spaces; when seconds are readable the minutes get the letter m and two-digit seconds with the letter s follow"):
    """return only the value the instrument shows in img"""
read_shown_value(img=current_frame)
6h12
